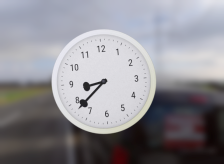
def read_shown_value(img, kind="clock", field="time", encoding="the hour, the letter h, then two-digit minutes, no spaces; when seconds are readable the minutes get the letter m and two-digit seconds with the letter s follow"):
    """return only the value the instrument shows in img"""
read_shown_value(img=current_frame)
8h38
